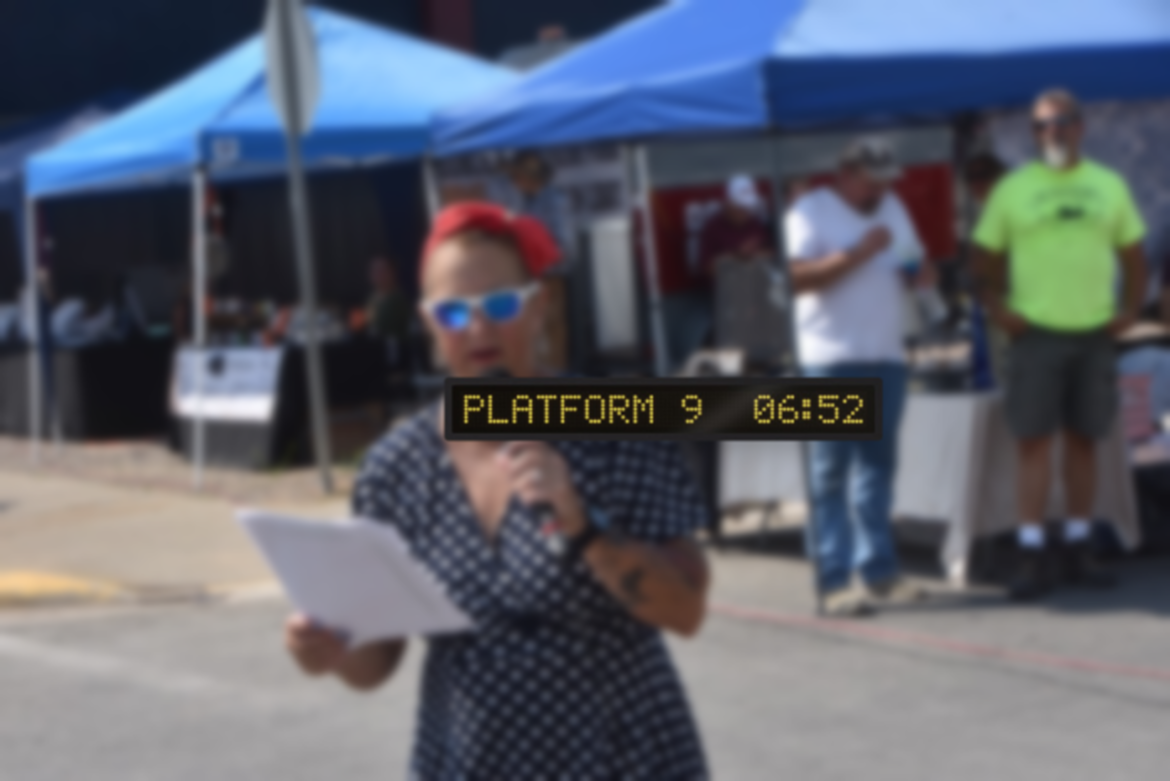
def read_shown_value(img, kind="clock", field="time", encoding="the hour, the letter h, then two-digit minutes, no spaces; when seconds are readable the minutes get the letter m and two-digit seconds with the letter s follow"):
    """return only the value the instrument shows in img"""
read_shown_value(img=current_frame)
6h52
